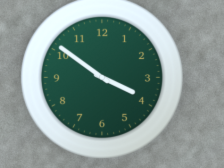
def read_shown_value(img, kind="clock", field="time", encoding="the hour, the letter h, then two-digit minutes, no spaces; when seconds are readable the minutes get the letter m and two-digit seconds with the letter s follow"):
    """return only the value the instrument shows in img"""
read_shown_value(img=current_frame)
3h51
